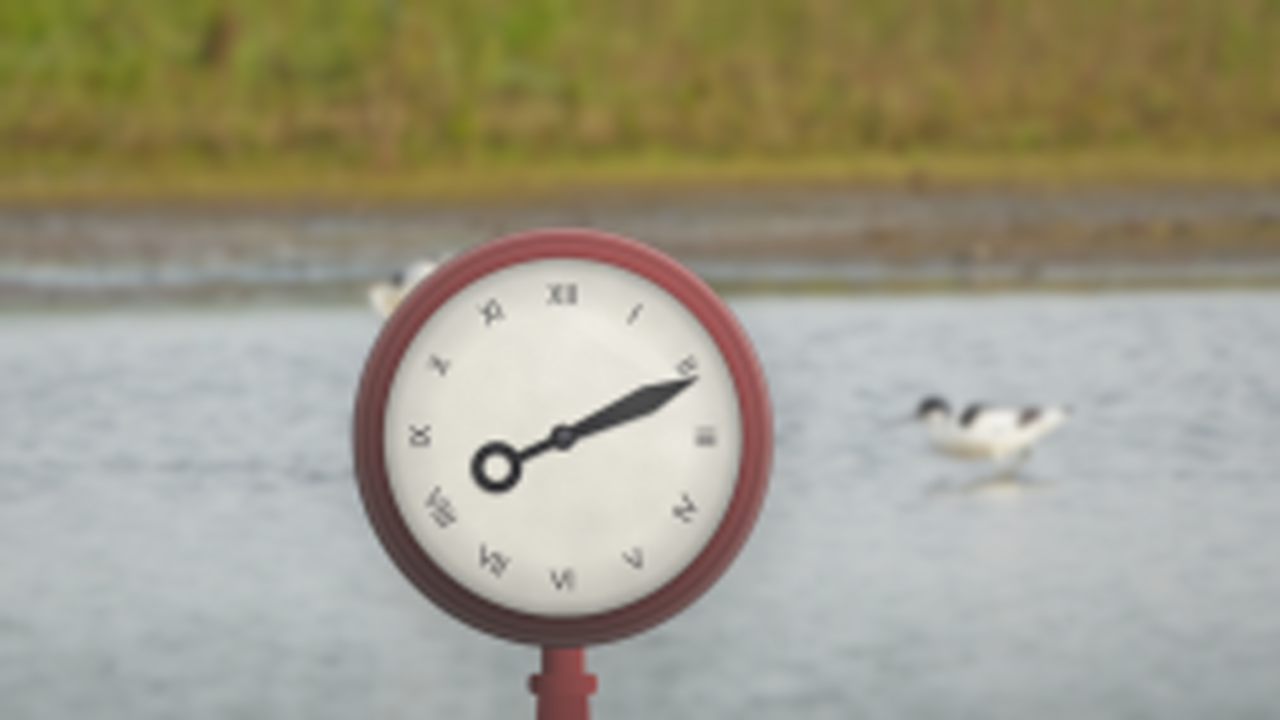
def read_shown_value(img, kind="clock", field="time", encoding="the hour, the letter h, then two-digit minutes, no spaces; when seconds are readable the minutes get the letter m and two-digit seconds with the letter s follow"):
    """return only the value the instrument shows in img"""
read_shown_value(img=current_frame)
8h11
